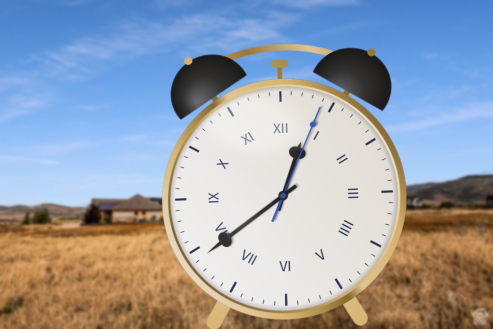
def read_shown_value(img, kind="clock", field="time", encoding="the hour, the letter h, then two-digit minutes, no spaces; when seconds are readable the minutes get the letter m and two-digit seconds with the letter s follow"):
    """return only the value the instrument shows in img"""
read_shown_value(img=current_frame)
12h39m04s
